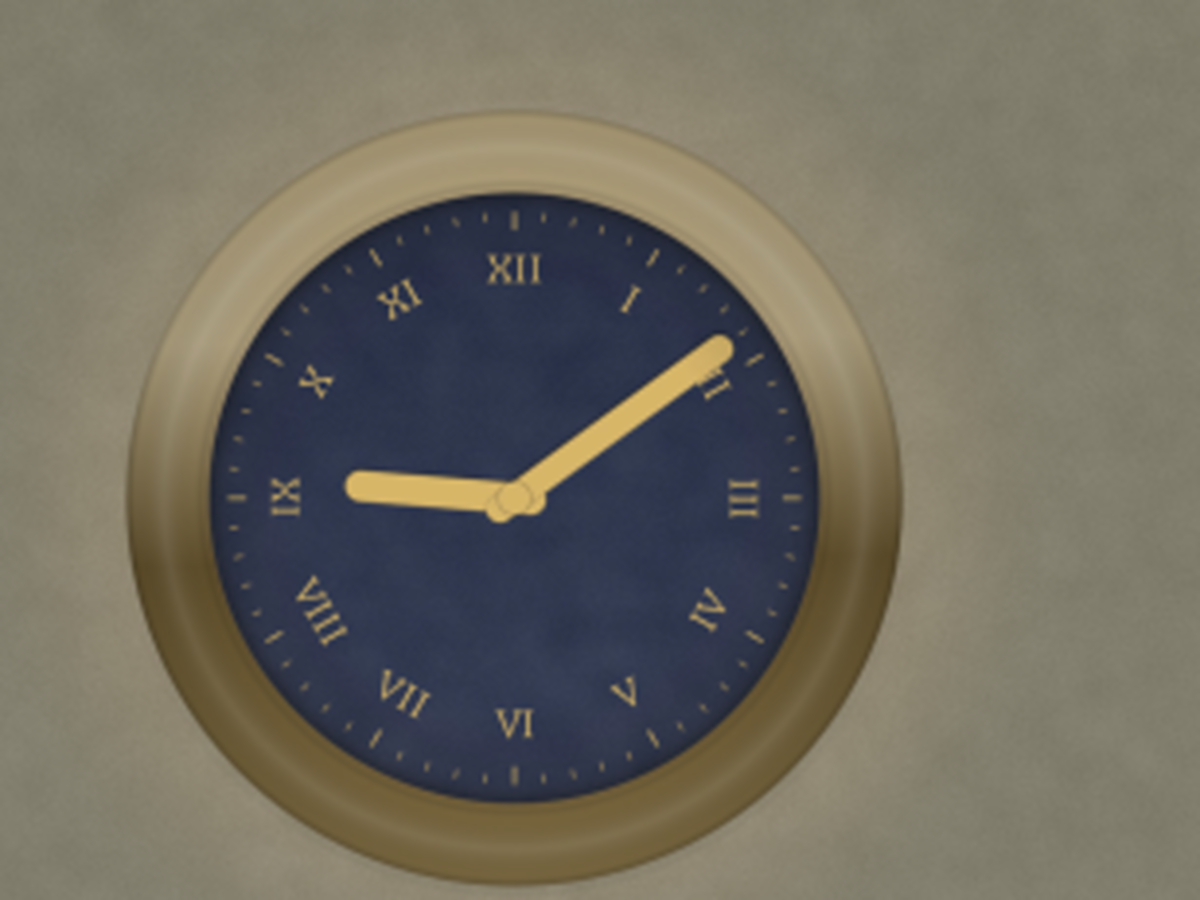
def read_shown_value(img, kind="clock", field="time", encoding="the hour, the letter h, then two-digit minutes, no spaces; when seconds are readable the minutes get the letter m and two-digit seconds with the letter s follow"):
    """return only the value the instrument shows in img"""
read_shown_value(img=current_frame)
9h09
